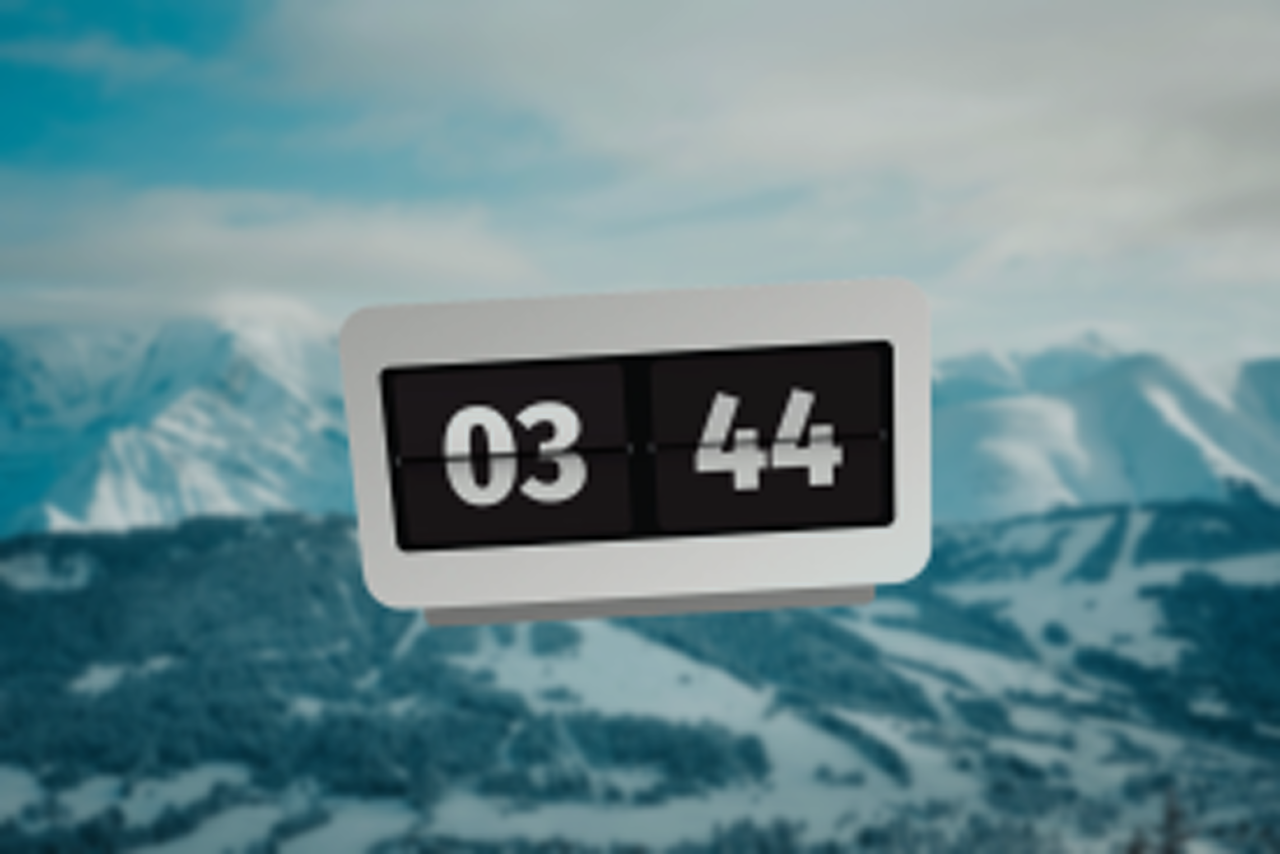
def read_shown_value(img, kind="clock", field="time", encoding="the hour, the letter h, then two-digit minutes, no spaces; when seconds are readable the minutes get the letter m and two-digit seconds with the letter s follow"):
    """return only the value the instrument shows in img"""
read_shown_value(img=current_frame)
3h44
